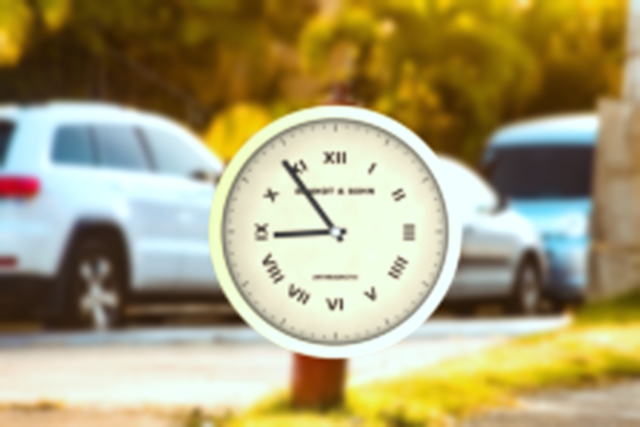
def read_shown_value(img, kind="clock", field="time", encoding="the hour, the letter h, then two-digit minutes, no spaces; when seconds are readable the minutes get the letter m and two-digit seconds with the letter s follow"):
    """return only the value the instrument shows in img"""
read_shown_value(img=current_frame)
8h54
